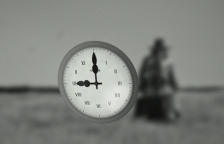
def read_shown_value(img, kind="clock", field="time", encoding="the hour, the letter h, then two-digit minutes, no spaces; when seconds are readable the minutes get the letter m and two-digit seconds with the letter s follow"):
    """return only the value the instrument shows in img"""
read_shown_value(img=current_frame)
9h00
